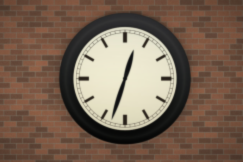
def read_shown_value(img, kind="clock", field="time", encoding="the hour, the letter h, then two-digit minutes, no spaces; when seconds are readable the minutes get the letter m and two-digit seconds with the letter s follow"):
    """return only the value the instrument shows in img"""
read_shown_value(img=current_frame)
12h33
